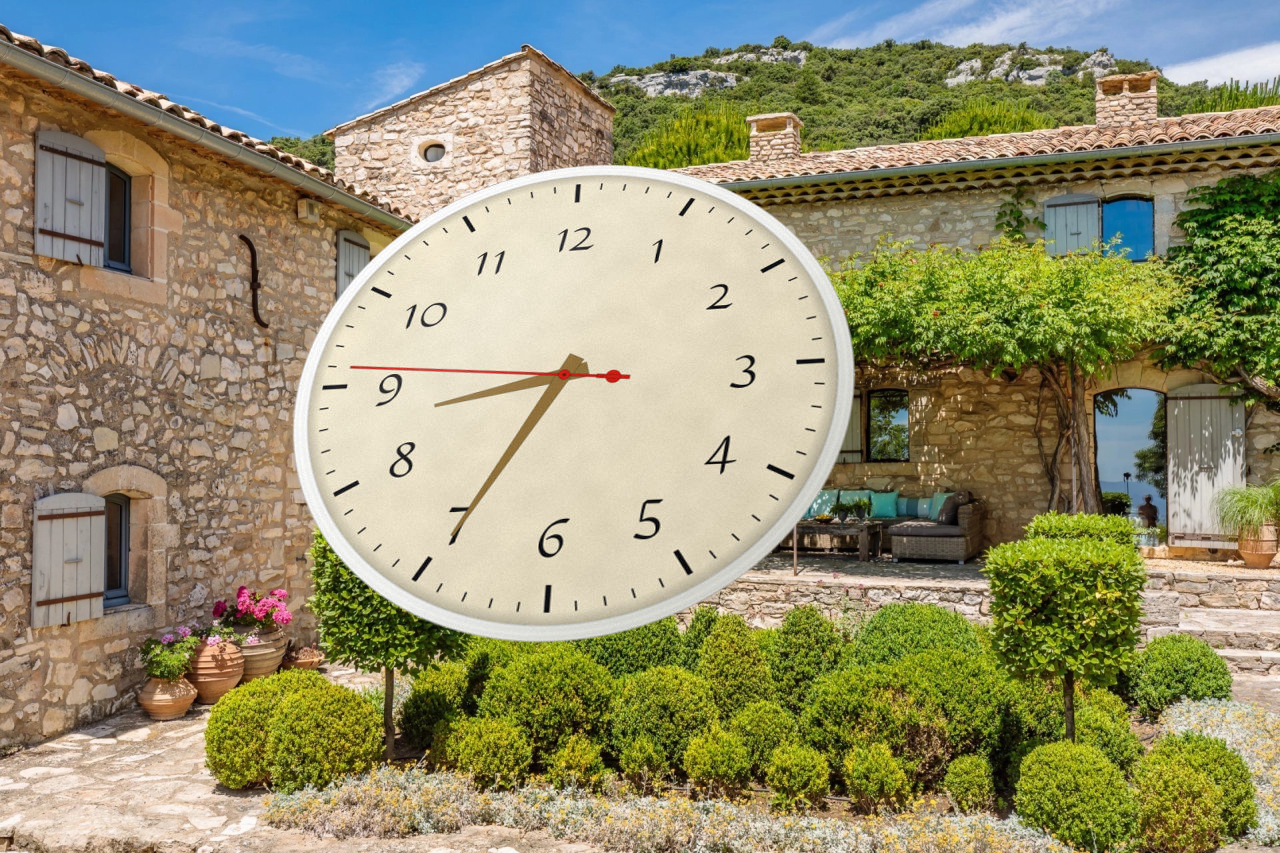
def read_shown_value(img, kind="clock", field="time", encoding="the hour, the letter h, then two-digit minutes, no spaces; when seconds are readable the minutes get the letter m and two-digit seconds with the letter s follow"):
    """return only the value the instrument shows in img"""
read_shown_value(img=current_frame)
8h34m46s
